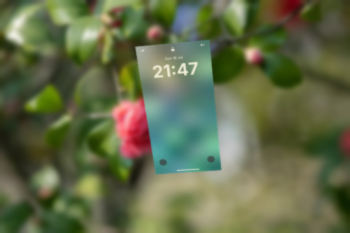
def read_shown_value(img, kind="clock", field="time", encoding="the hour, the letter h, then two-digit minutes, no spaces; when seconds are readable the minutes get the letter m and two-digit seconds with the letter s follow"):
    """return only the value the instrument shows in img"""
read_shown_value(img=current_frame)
21h47
